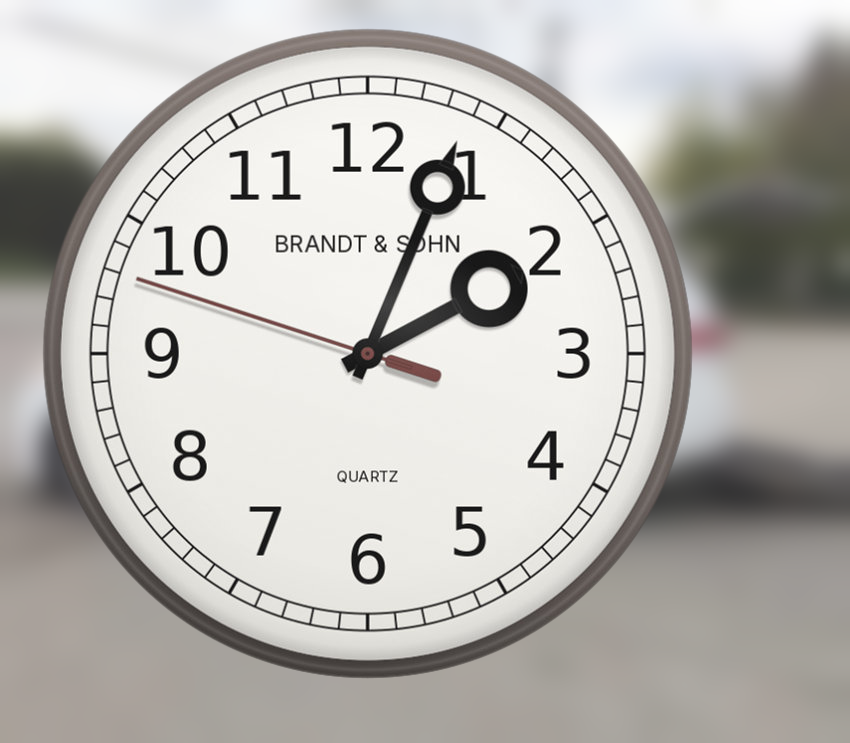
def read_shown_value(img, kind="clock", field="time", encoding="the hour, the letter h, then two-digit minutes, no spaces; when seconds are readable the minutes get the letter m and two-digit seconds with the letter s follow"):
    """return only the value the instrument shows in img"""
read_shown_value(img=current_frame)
2h03m48s
